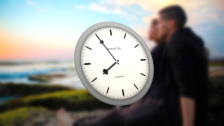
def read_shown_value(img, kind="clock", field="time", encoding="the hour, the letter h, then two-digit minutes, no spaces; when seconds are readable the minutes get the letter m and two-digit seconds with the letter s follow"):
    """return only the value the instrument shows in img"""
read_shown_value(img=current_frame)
7h55
